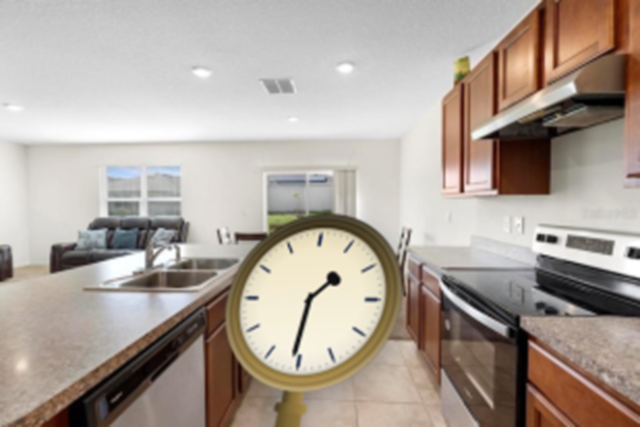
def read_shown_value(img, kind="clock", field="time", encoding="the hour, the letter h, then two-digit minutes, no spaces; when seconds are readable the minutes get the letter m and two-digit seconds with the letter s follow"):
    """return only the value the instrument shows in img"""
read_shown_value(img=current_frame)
1h31
